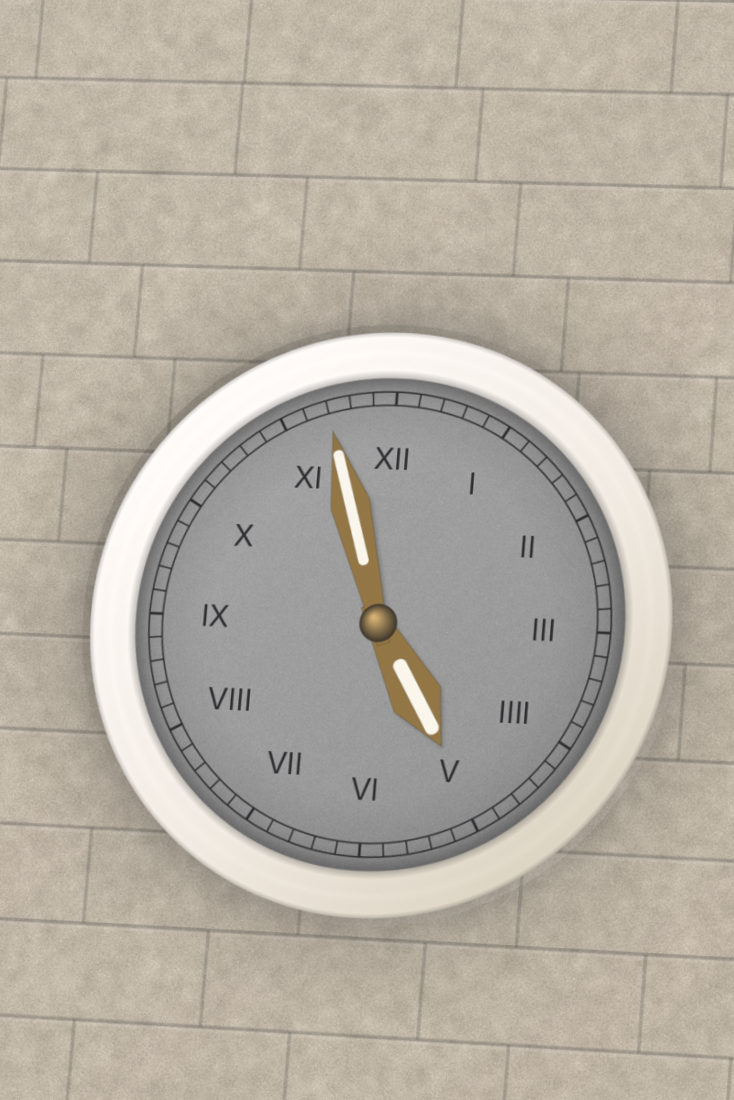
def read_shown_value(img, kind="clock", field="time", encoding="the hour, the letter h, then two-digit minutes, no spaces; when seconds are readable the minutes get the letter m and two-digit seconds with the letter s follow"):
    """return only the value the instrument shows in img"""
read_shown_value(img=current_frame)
4h57
